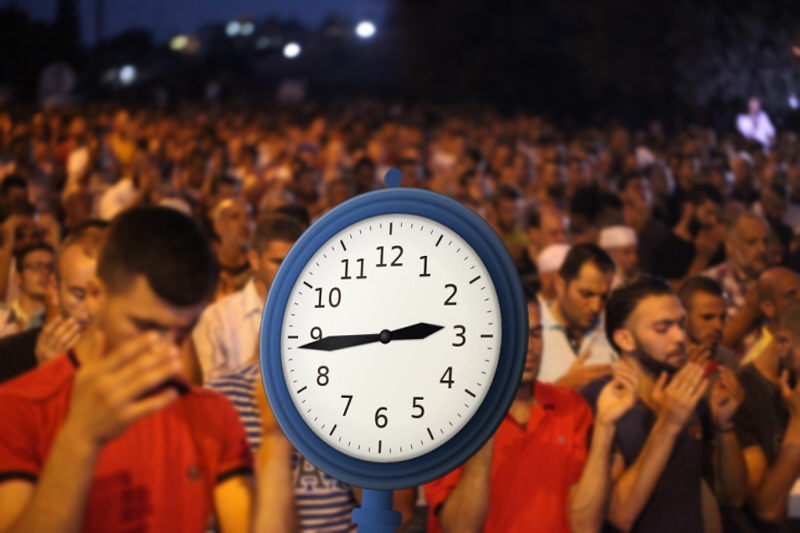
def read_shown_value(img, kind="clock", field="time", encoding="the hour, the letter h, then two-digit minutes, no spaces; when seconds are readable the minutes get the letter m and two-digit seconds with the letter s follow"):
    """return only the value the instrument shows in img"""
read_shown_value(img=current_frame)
2h44
